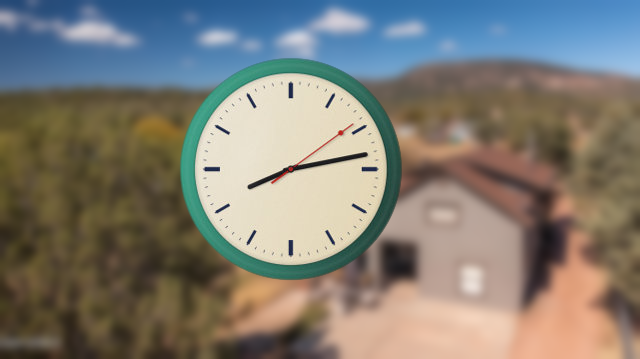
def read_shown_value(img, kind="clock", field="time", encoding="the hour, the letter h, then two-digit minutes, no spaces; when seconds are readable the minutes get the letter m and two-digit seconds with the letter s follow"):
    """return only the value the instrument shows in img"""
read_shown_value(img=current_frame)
8h13m09s
